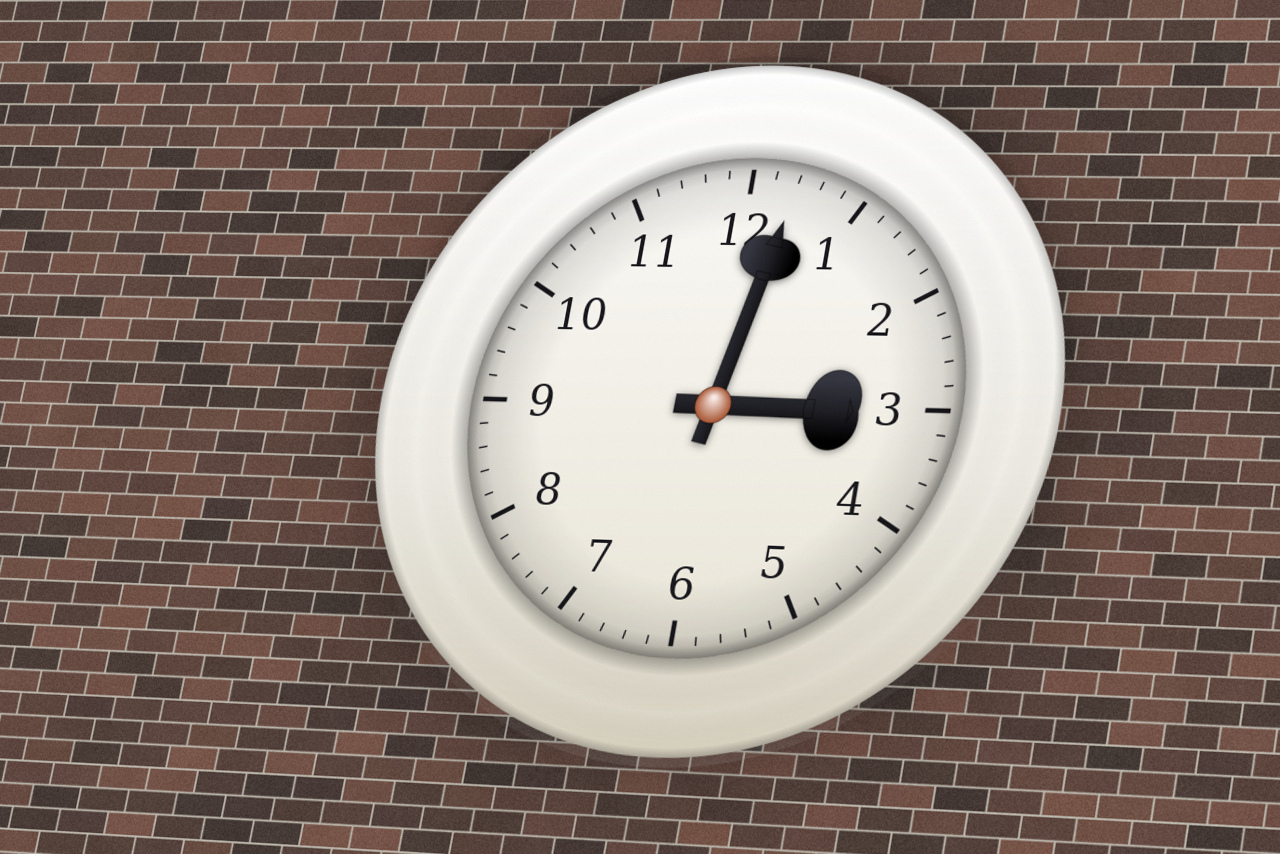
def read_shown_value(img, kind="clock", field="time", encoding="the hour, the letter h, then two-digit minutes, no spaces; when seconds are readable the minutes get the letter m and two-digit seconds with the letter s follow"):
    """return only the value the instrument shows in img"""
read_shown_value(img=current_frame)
3h02
